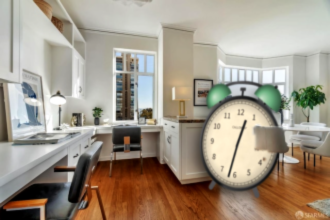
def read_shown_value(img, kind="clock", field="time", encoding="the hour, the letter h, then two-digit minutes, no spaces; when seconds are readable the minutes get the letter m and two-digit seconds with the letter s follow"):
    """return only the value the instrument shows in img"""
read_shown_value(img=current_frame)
12h32
